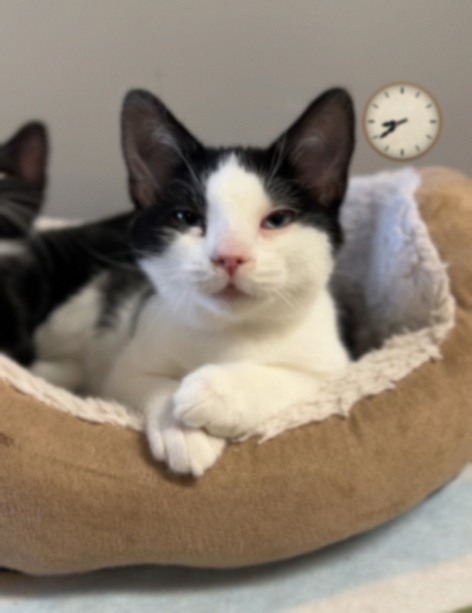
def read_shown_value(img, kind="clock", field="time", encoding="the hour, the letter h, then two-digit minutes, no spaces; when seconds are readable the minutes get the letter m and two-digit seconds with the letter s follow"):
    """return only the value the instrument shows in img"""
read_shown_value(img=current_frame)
8h39
